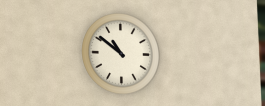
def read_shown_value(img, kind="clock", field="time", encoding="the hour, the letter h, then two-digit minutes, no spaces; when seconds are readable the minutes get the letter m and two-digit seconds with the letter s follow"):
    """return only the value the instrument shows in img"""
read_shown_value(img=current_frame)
10h51
